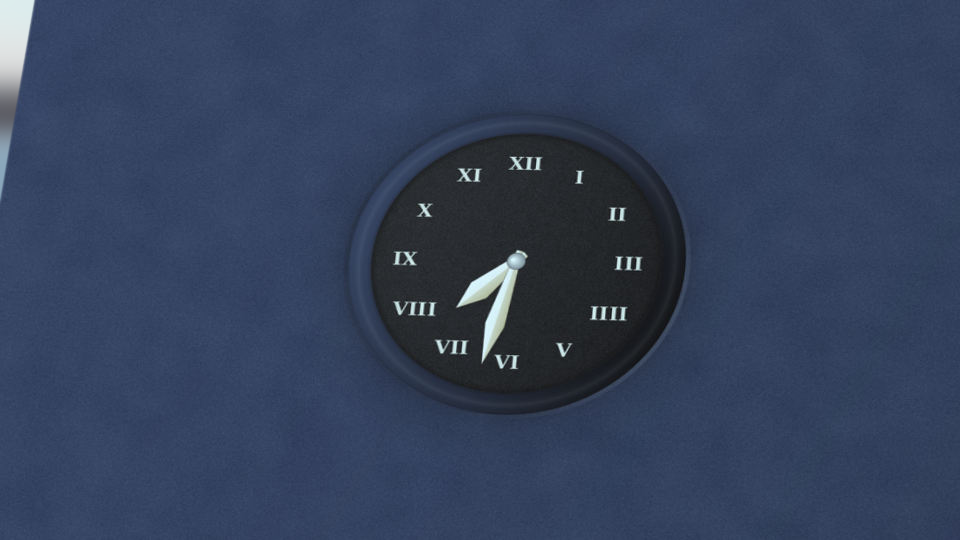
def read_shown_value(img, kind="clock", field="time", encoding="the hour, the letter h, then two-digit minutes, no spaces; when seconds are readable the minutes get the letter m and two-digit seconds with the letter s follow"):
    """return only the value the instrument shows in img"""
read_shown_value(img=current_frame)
7h32
